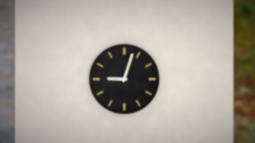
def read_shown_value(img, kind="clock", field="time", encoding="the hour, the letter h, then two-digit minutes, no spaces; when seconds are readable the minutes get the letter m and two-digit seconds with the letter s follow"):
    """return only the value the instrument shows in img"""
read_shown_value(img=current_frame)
9h03
